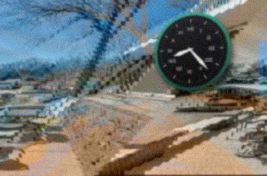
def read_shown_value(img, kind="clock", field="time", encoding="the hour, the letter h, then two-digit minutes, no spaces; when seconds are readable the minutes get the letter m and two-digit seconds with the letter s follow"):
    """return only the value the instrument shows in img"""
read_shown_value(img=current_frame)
8h23
